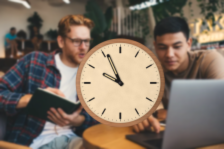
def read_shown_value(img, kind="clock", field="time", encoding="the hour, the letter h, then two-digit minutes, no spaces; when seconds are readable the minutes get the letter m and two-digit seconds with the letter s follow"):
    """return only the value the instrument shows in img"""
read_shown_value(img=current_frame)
9h56
